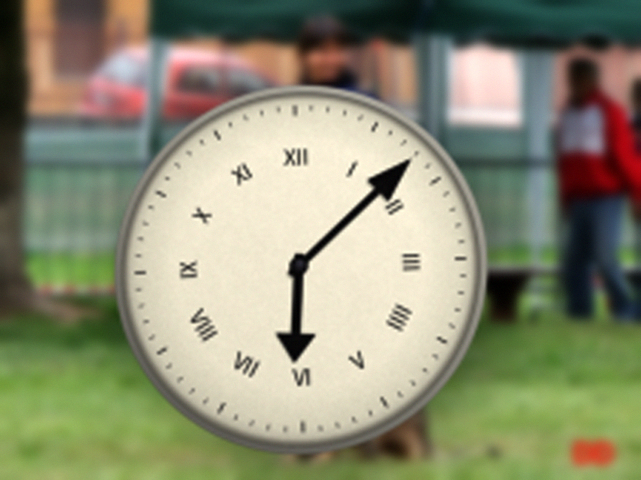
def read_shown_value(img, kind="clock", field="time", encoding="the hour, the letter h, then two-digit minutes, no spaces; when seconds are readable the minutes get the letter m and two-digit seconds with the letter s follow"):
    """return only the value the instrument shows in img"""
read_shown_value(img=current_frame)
6h08
